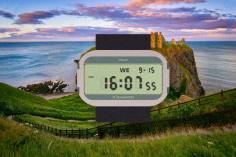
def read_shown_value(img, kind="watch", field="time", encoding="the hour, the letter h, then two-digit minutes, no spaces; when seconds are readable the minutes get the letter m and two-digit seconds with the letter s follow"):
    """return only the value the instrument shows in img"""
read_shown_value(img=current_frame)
16h07m55s
